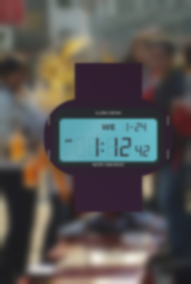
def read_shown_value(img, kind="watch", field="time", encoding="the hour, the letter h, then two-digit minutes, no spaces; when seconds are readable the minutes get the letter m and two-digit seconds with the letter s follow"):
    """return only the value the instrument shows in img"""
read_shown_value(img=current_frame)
1h12
